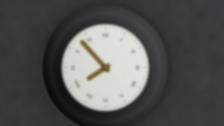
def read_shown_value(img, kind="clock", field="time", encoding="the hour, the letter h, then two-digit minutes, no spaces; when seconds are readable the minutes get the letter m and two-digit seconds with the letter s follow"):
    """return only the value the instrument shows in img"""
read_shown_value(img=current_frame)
7h53
